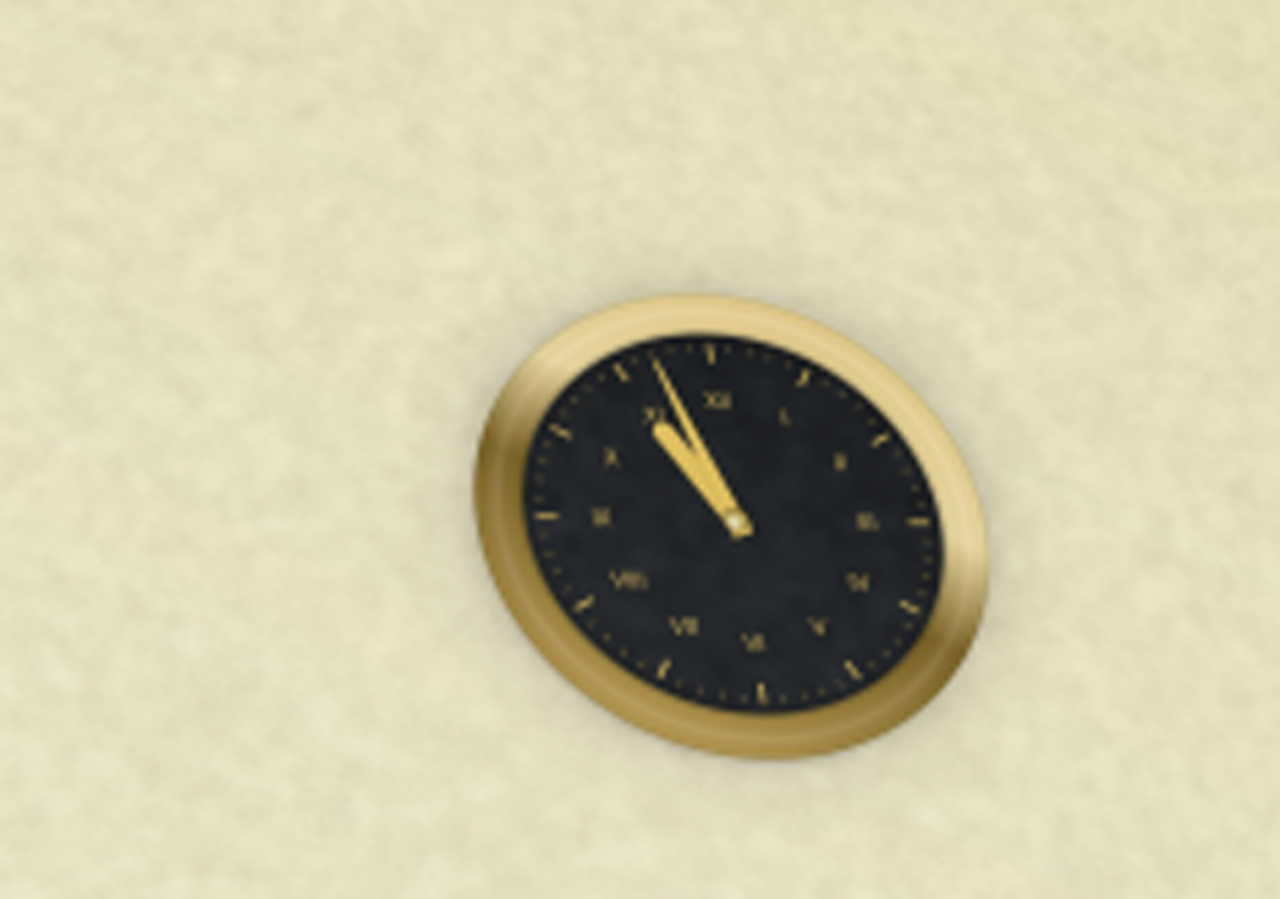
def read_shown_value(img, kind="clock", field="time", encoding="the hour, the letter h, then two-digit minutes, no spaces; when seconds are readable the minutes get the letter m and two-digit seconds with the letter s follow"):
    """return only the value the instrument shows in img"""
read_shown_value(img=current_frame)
10h57
